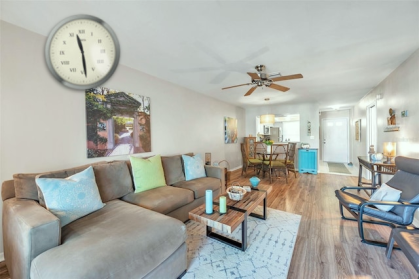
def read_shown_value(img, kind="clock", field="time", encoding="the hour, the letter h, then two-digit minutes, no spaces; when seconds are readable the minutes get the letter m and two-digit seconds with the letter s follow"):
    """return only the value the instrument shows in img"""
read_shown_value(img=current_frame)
11h29
